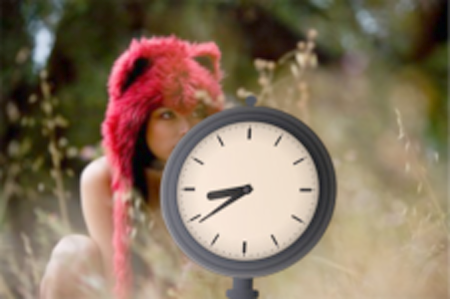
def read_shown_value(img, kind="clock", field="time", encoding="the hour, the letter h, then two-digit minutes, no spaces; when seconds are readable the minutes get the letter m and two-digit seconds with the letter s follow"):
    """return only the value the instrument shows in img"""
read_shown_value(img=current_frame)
8h39
